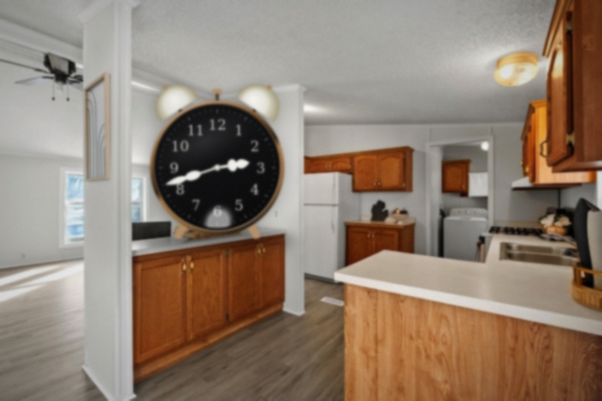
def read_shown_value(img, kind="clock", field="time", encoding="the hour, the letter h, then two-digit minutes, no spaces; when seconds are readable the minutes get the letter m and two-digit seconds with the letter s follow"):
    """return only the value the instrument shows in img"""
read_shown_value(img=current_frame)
2h42
